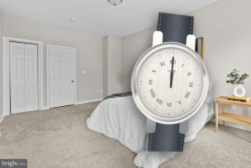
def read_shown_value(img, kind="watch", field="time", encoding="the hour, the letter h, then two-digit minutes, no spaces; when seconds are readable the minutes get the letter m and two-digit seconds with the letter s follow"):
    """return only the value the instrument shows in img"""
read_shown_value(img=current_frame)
12h00
